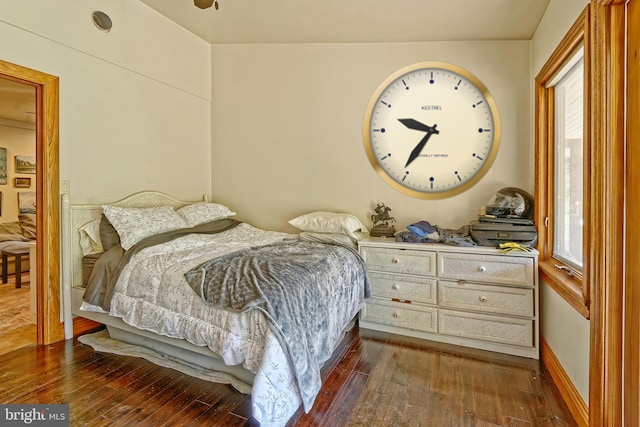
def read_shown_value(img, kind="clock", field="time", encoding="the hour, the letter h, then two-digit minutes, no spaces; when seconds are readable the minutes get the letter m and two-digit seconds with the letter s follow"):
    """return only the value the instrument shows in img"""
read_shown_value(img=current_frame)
9h36
